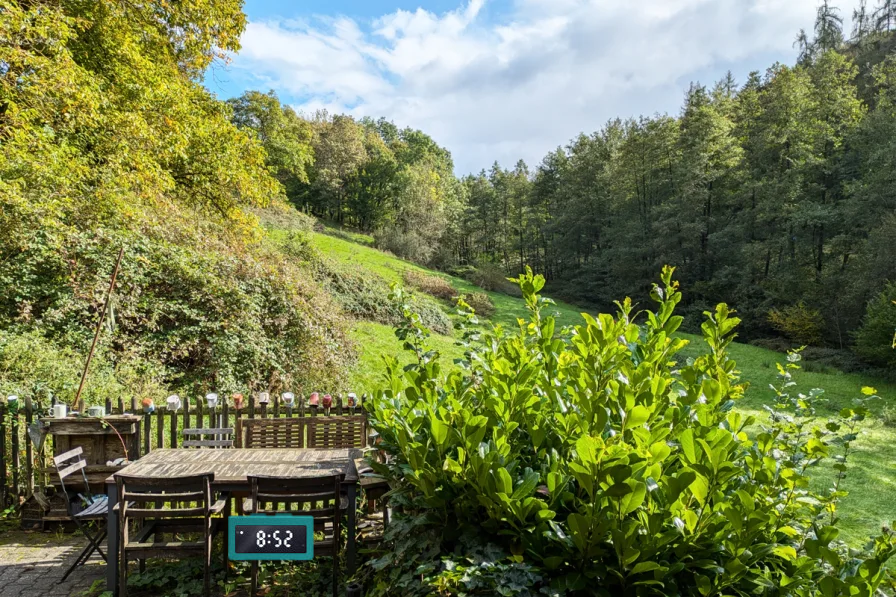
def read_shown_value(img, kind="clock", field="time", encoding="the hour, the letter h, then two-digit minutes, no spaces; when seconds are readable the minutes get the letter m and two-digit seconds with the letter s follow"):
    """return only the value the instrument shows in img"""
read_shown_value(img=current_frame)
8h52
